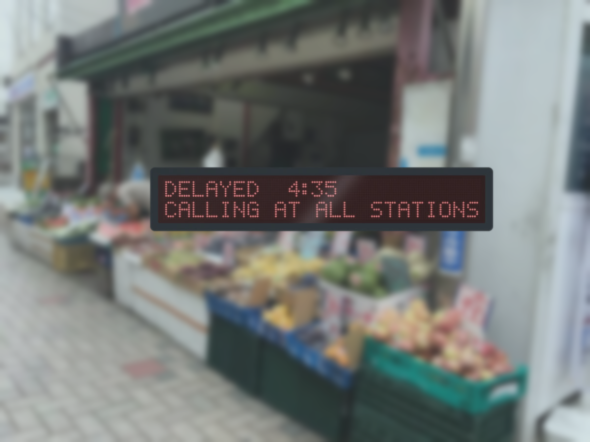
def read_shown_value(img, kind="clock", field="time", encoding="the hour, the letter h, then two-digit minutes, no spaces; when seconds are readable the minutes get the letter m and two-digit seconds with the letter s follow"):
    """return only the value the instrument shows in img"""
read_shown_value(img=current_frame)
4h35
